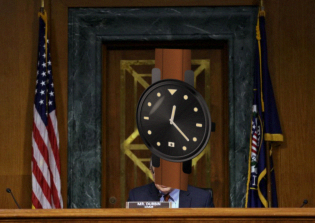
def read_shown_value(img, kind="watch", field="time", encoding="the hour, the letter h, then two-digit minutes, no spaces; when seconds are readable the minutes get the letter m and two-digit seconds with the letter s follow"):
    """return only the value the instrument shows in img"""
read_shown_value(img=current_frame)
12h22
